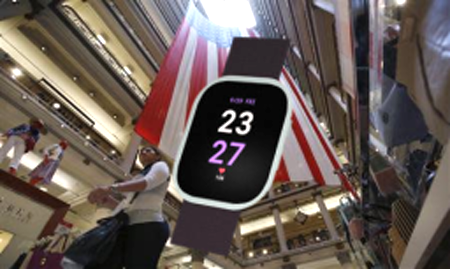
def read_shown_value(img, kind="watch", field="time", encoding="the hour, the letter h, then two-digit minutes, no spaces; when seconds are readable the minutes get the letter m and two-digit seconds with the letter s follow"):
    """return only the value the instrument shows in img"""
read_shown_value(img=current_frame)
23h27
